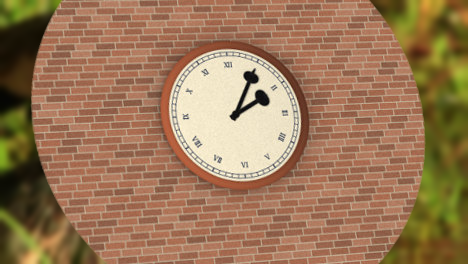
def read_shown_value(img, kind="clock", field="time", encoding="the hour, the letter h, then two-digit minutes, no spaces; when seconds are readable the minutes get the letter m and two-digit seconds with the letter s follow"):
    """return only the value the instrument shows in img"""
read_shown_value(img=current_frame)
2h05
